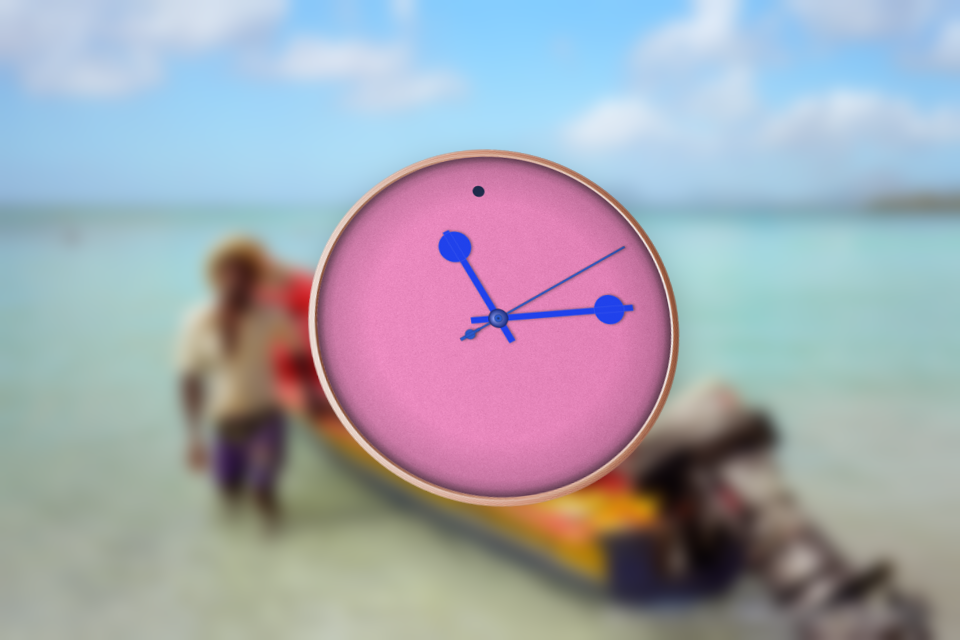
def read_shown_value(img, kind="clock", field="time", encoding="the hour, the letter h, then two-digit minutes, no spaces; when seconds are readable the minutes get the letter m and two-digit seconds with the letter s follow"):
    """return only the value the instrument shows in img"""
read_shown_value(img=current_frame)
11h15m11s
